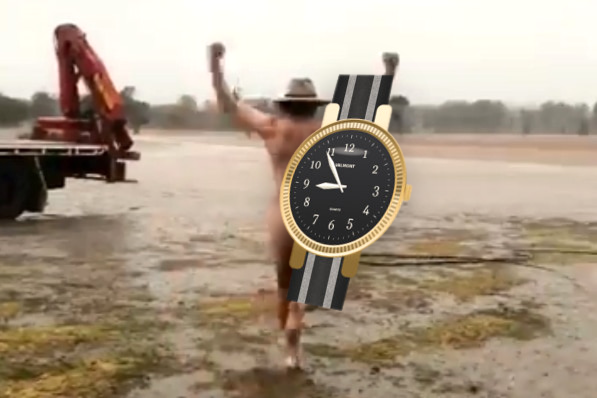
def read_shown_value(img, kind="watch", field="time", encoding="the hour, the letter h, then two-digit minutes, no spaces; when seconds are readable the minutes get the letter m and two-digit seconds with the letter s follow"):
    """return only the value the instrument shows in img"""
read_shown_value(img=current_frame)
8h54
